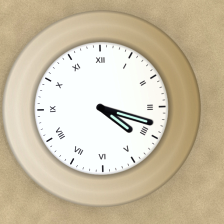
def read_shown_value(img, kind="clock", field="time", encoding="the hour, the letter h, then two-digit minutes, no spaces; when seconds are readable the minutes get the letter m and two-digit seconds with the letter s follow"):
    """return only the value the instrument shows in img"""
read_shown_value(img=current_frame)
4h18
